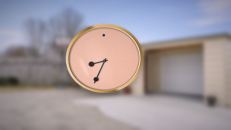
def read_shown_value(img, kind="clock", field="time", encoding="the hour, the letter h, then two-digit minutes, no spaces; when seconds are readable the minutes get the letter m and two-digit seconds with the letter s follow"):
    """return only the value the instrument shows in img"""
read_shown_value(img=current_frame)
8h34
